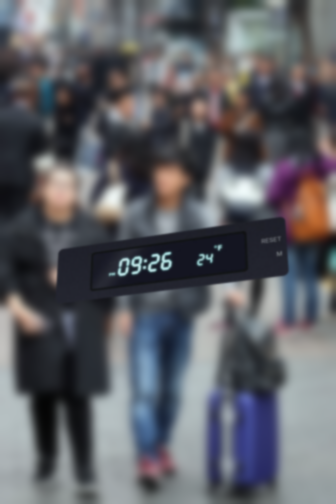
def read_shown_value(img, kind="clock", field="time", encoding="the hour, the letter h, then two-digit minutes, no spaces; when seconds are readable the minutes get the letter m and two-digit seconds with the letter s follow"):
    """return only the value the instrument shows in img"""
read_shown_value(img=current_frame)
9h26
